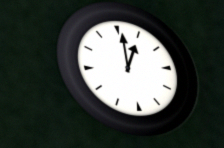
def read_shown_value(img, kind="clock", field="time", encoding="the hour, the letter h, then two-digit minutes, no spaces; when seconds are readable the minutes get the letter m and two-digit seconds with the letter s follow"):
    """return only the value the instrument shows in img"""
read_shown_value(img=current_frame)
1h01
